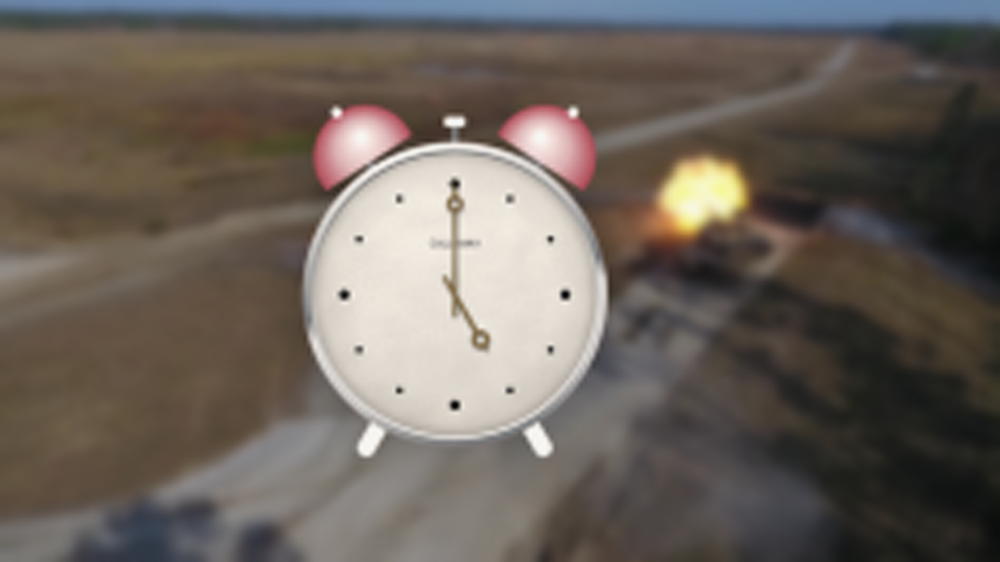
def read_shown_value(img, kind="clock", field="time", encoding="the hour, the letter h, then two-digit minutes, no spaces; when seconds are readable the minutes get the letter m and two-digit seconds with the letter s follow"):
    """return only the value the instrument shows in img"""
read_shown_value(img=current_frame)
5h00
